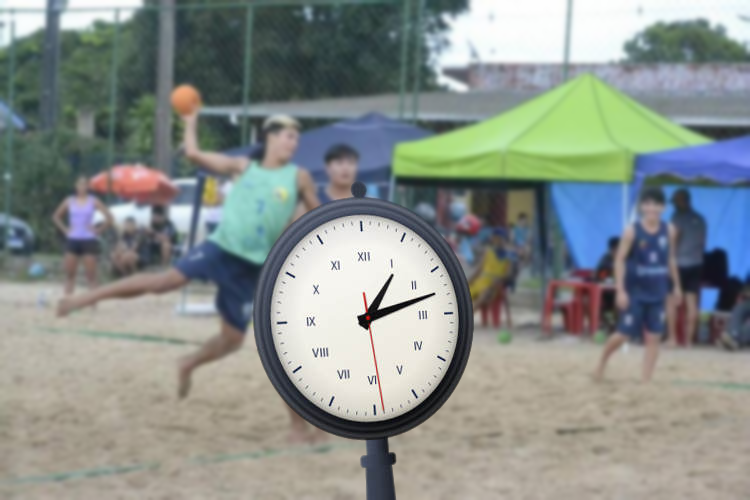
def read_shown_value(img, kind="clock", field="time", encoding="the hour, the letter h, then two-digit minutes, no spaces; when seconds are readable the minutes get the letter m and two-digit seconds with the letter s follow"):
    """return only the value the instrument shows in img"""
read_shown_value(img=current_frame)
1h12m29s
